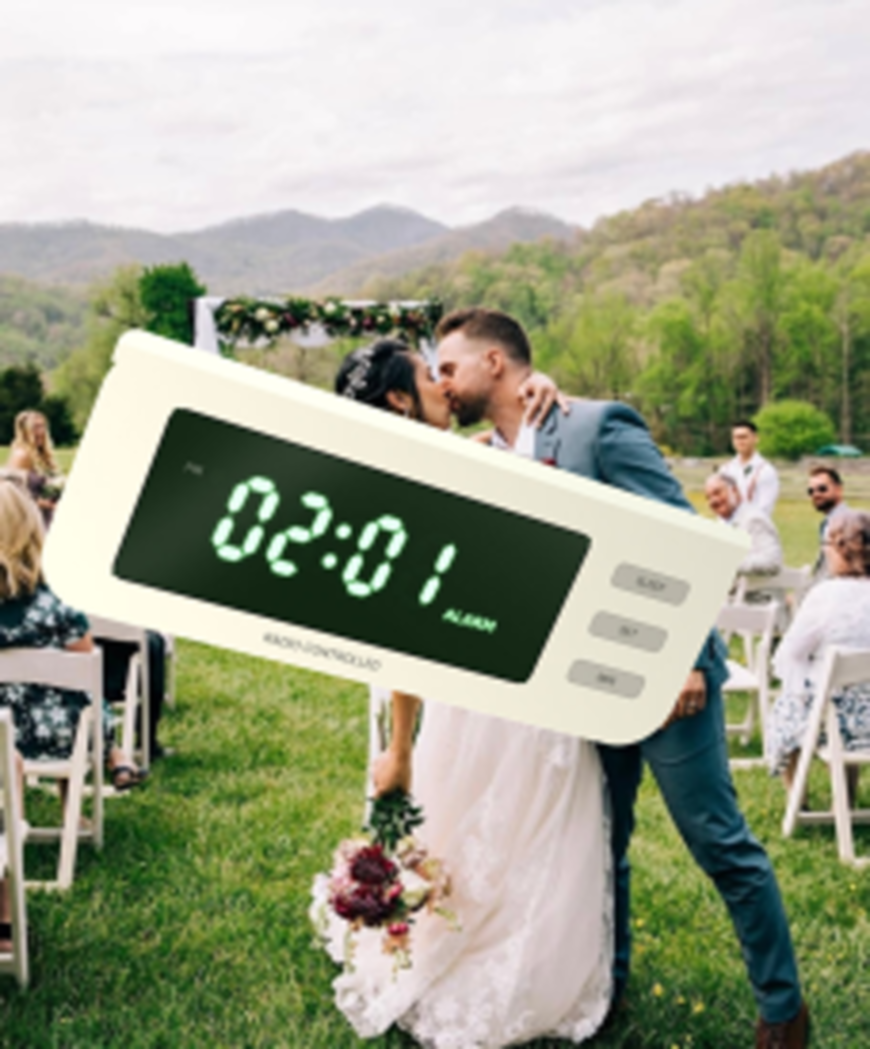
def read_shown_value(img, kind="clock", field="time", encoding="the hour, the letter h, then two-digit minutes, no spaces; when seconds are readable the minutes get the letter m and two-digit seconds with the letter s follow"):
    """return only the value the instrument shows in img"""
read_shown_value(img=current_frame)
2h01
